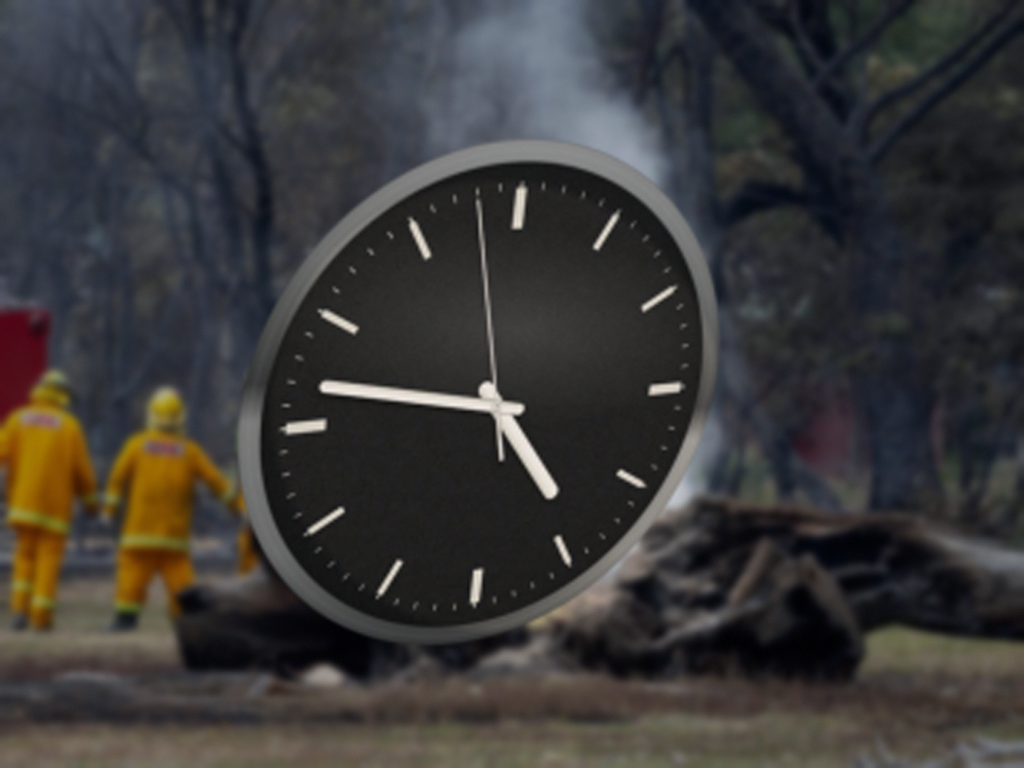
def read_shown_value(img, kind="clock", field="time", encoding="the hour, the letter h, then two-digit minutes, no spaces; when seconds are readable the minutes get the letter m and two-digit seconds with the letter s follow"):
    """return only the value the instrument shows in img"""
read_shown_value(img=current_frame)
4h46m58s
